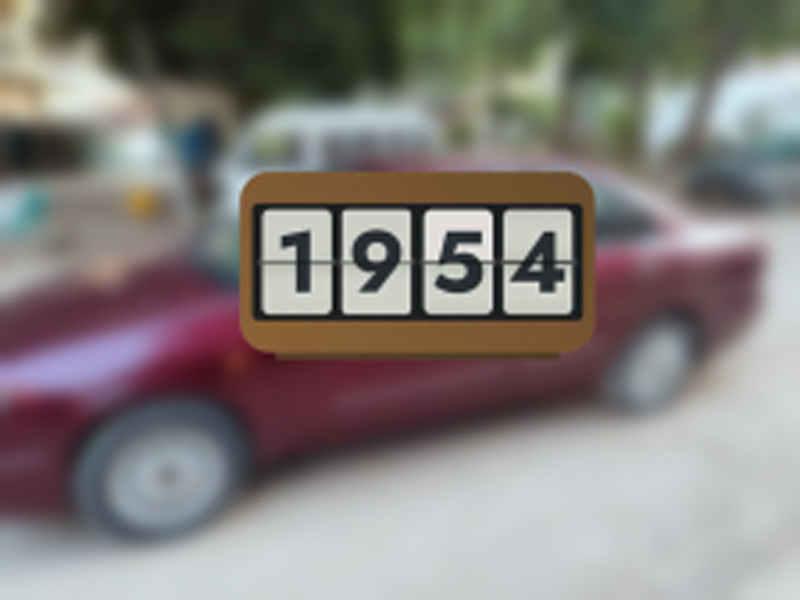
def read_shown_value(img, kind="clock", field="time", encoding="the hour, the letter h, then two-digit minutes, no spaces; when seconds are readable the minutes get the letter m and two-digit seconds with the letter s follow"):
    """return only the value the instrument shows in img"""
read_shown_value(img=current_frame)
19h54
